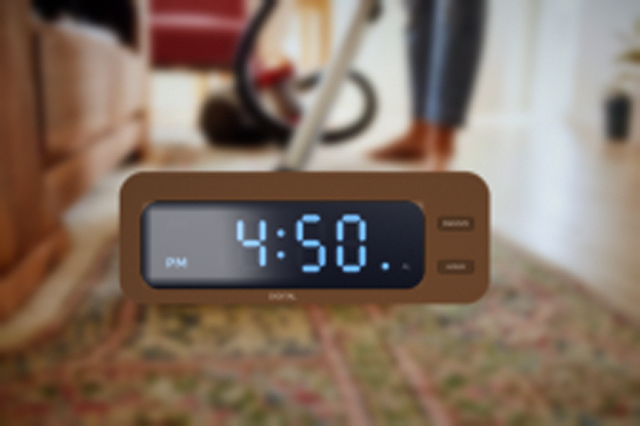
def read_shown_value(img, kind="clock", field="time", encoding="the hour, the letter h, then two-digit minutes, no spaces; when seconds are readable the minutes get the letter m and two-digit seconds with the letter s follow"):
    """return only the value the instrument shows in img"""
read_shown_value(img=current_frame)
4h50
